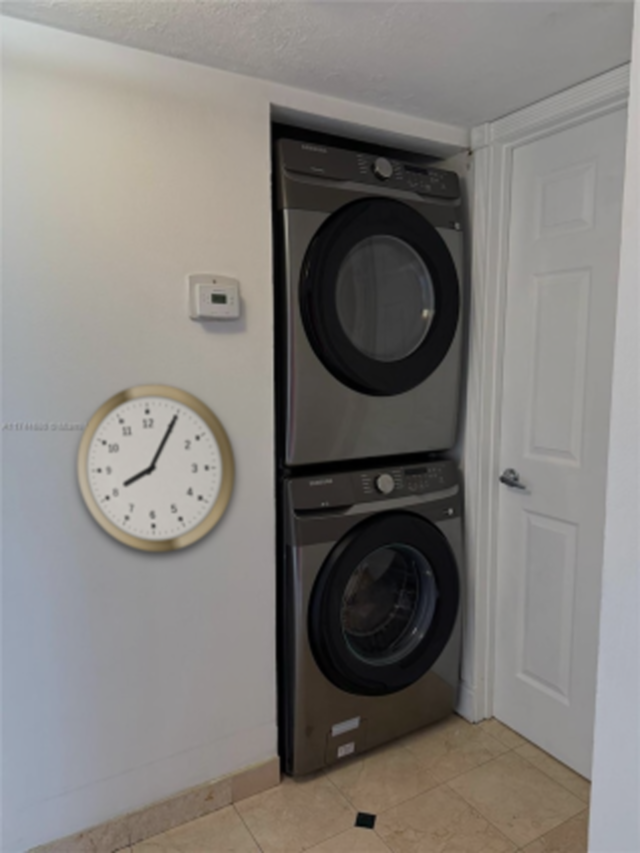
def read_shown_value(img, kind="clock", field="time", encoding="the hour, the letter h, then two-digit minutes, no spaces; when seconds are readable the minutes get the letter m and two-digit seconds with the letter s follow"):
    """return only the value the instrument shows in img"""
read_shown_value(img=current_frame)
8h05
